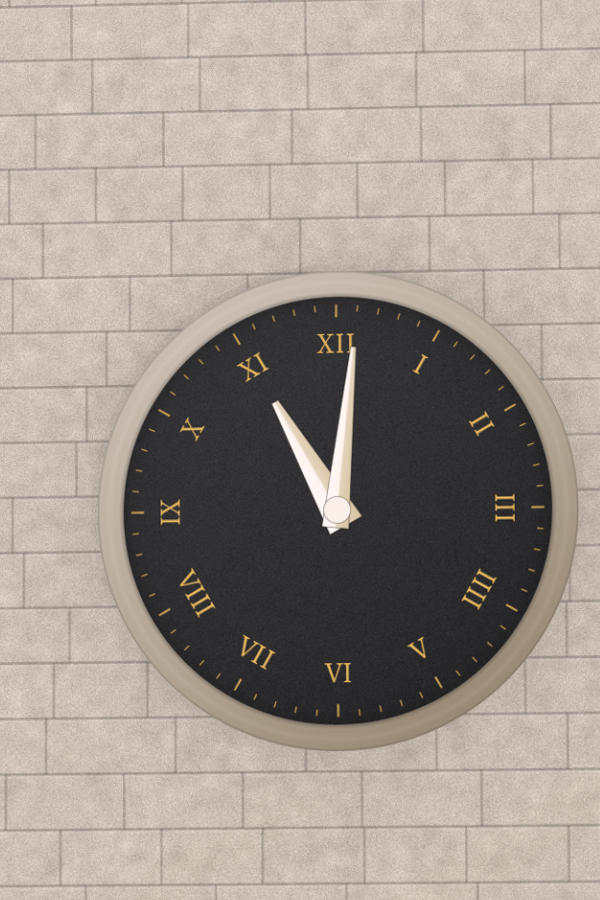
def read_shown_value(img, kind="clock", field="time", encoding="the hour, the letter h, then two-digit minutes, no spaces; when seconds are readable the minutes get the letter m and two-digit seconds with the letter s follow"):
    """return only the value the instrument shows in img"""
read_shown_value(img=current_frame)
11h01
